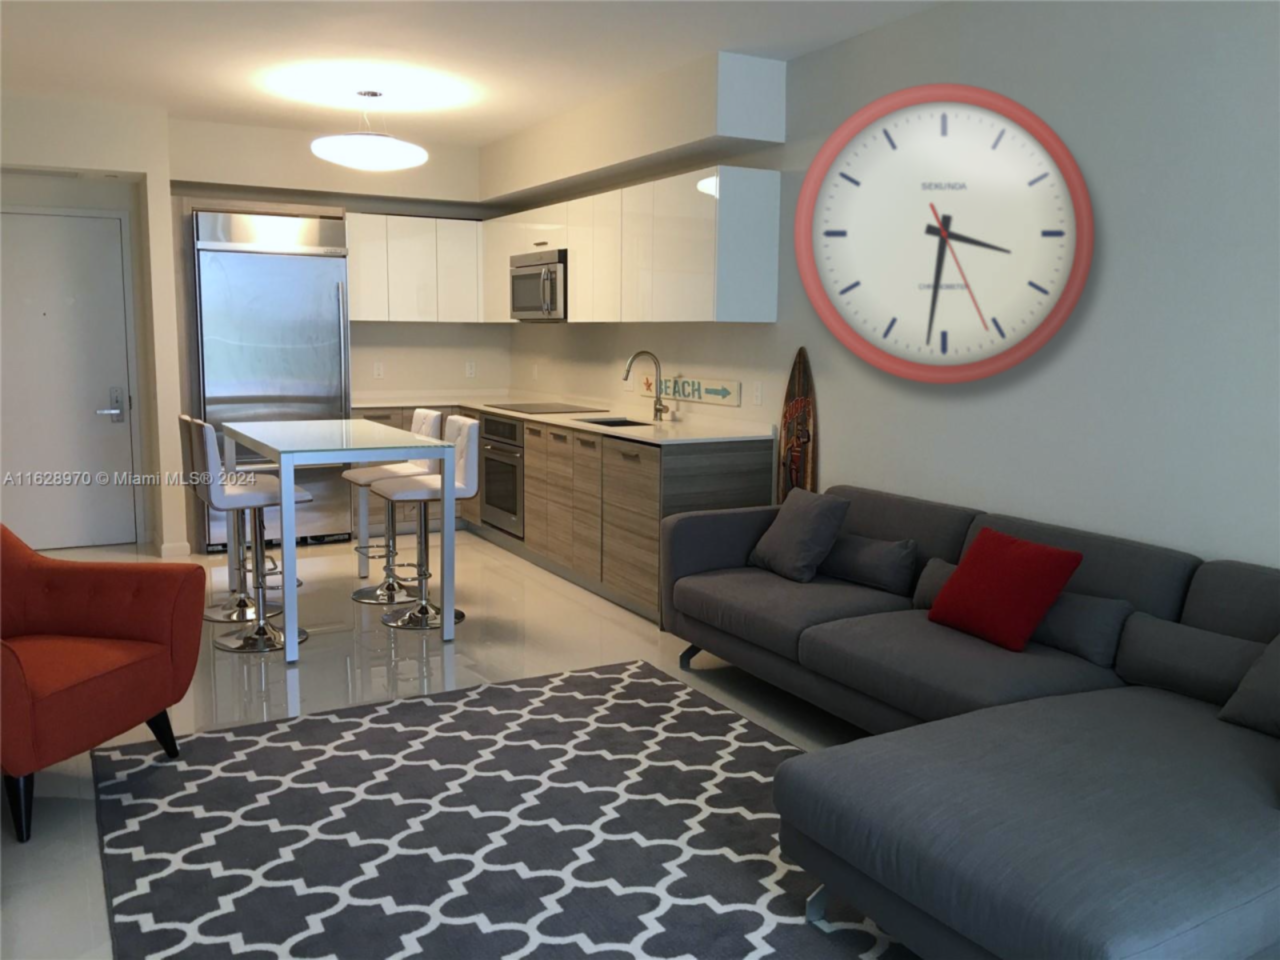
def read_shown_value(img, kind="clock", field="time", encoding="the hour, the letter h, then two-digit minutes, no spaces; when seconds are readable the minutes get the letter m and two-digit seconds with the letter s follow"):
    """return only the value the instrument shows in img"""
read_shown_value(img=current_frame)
3h31m26s
